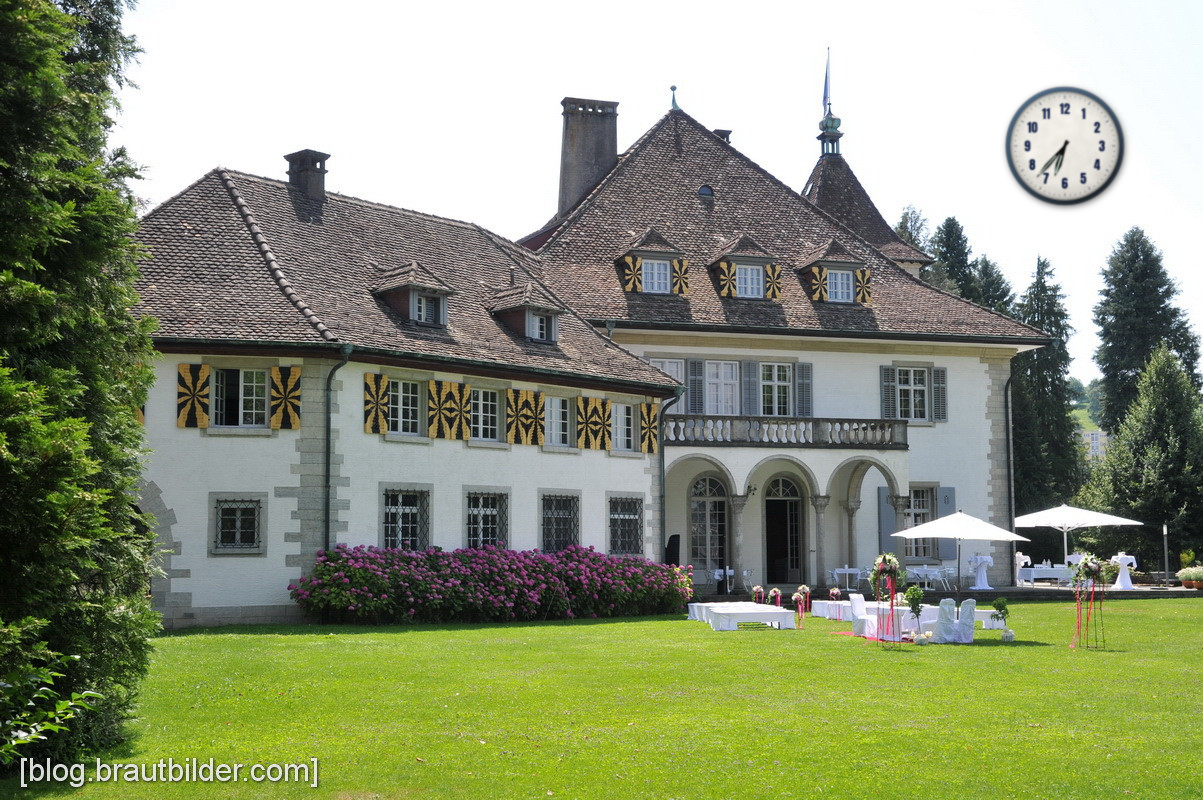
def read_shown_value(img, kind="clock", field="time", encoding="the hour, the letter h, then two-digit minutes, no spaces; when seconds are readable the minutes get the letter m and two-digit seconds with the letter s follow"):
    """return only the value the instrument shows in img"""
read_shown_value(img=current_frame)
6h37
